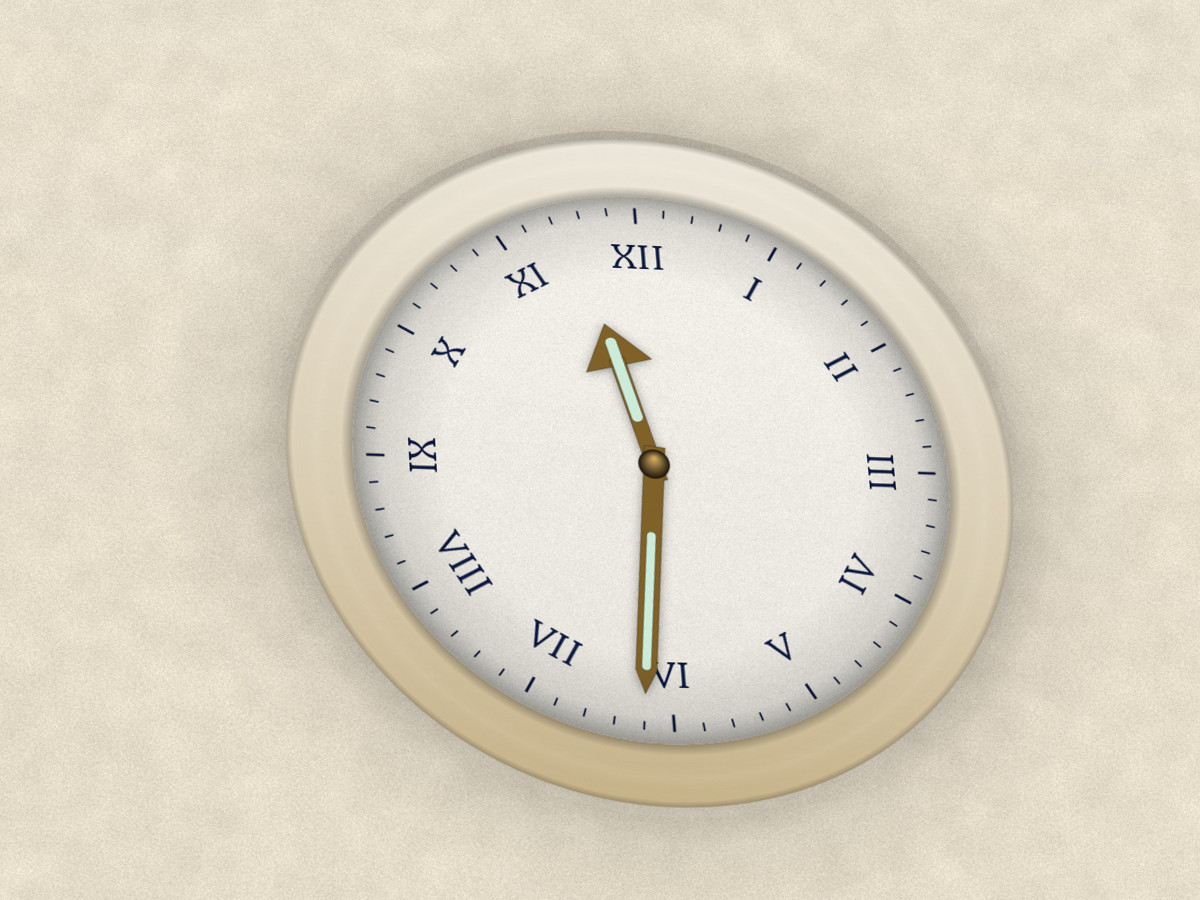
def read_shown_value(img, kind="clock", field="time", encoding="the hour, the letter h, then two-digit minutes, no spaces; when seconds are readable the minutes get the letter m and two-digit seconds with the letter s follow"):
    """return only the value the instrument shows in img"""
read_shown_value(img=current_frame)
11h31
